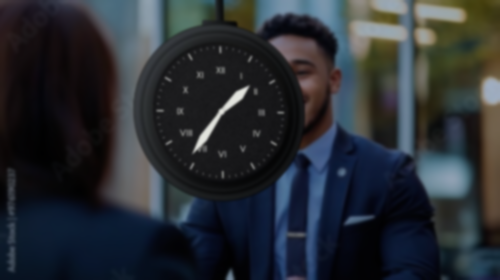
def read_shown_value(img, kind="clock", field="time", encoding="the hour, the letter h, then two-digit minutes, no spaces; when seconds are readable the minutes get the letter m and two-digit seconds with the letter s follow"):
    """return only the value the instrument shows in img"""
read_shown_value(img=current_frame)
1h36
